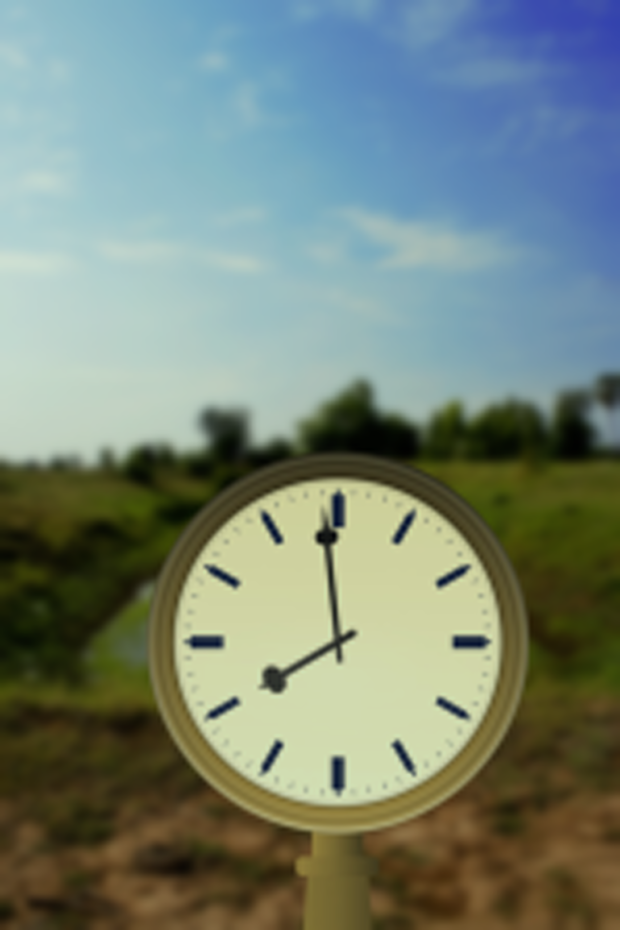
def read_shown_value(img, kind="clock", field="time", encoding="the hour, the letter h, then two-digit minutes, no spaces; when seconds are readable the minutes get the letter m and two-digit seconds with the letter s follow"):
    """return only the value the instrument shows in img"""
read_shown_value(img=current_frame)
7h59
